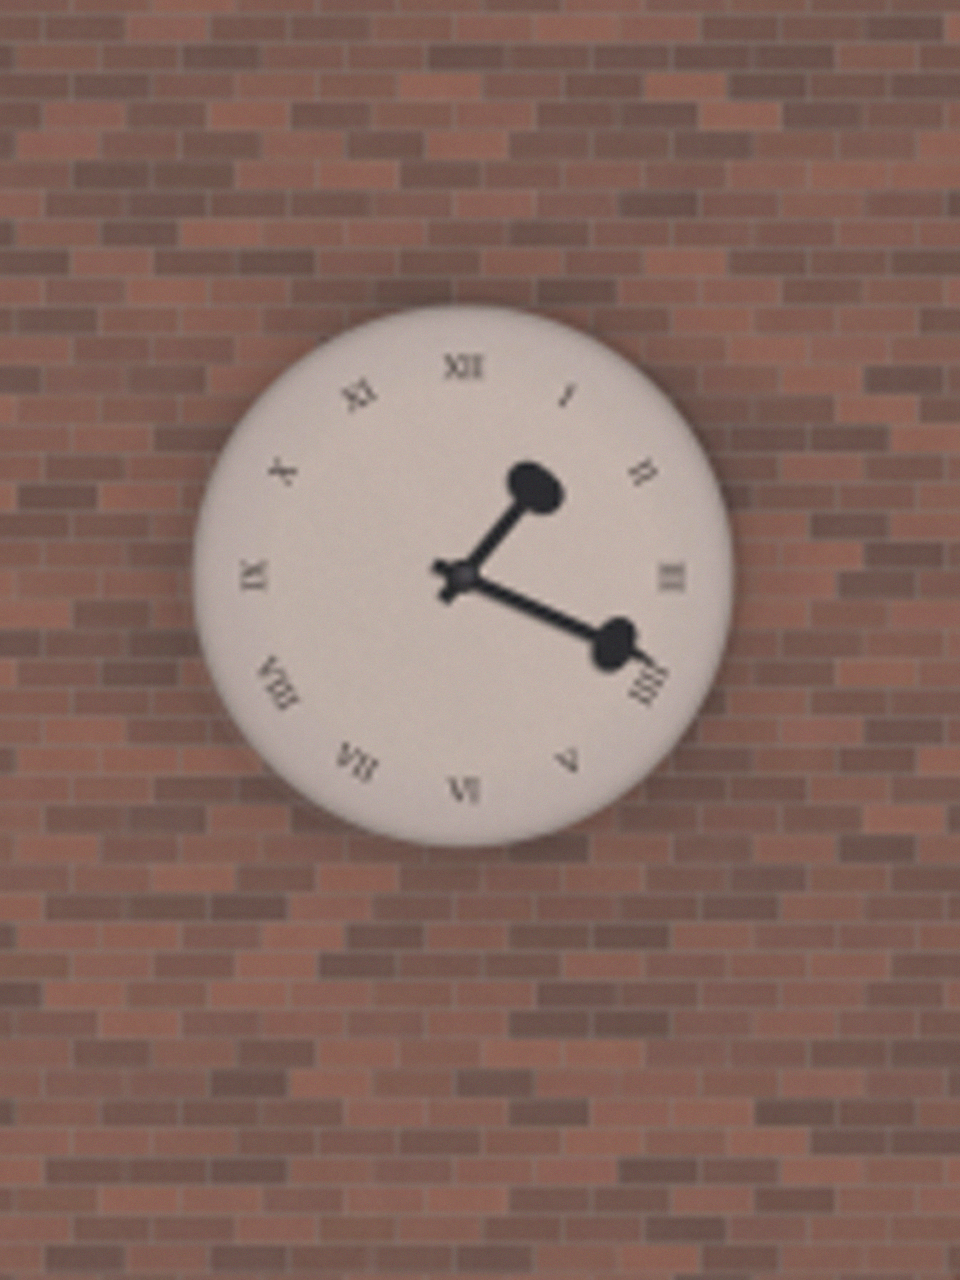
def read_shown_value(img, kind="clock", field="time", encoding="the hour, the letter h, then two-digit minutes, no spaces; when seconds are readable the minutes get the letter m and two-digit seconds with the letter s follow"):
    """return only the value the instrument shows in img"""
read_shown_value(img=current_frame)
1h19
